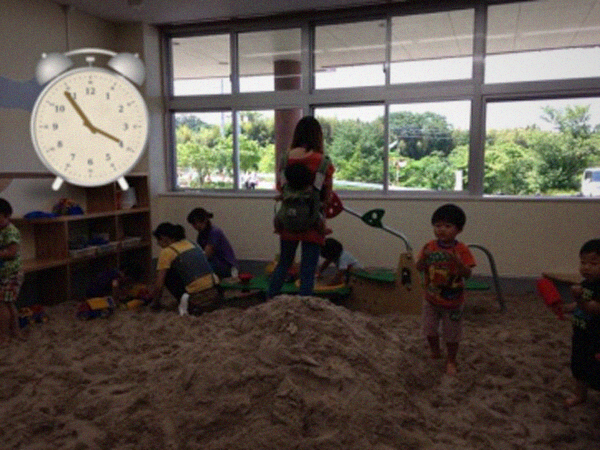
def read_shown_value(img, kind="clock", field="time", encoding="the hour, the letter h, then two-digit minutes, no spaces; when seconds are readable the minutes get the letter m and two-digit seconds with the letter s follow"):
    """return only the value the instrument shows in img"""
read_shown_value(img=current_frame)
3h54
